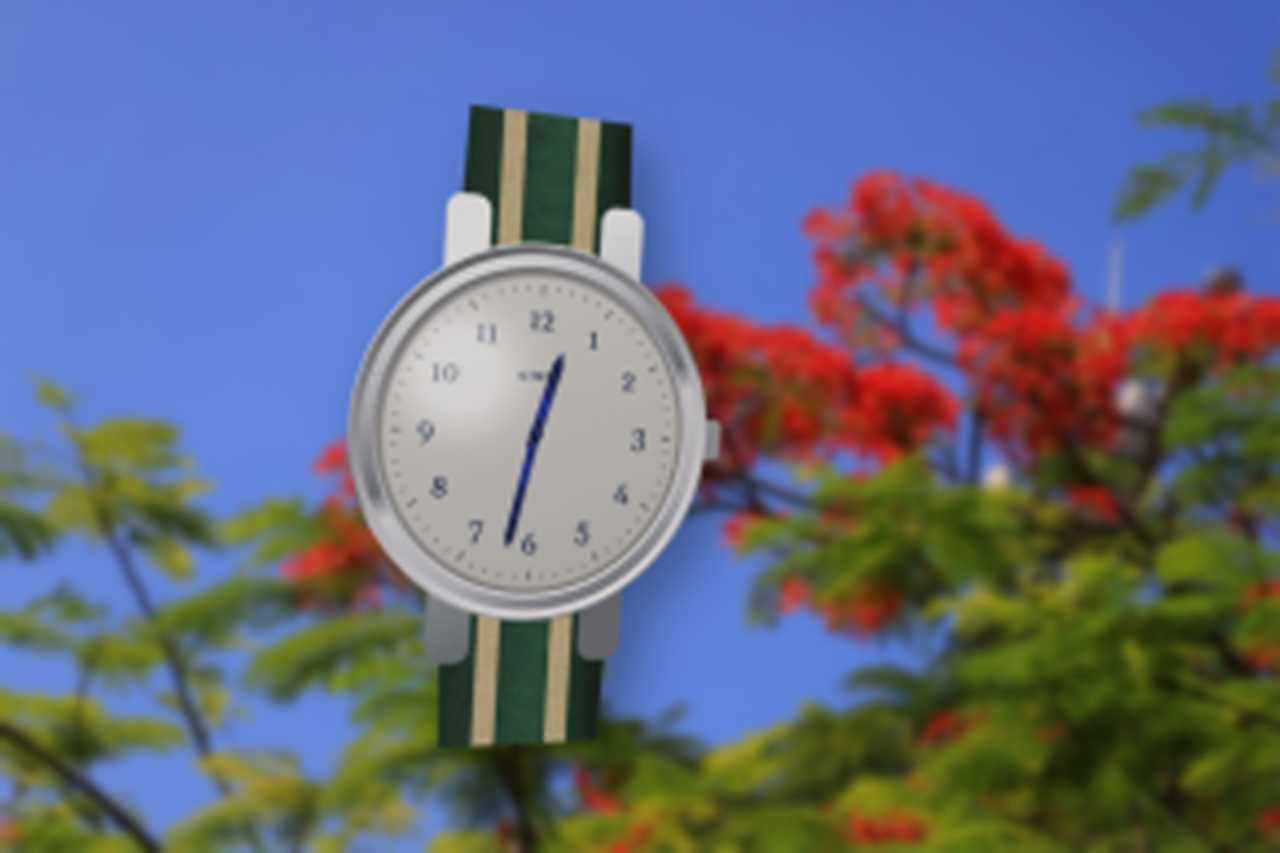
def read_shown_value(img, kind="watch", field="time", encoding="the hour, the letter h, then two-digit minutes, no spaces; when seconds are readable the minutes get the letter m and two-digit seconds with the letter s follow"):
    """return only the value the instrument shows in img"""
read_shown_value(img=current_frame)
12h32
